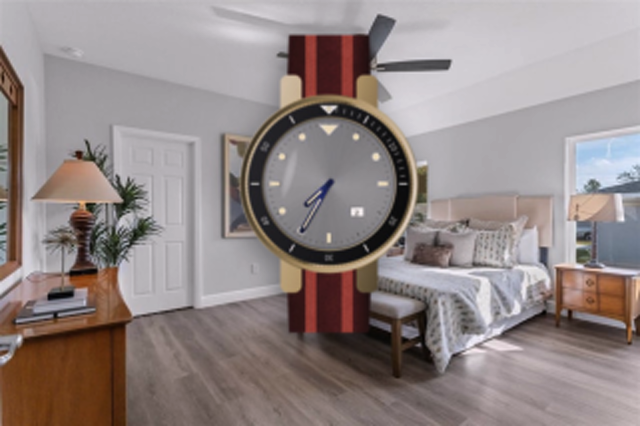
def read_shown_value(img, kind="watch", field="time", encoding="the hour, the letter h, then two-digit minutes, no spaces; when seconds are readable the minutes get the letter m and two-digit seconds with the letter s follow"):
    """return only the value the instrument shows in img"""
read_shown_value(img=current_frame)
7h35
